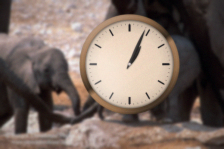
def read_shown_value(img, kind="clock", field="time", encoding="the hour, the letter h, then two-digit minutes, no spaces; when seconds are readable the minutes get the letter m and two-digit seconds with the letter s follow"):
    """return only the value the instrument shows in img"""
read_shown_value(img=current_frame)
1h04
